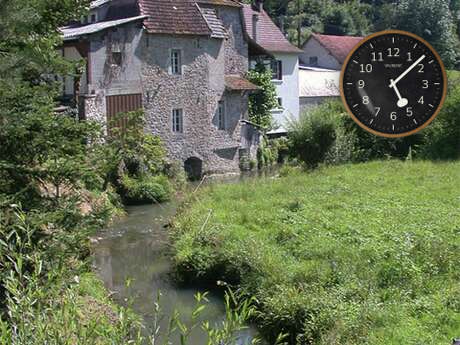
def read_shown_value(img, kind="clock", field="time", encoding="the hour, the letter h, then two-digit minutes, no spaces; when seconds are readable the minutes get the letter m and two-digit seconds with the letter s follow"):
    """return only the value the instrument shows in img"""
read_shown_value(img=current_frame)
5h08
